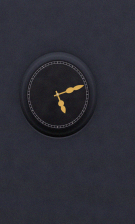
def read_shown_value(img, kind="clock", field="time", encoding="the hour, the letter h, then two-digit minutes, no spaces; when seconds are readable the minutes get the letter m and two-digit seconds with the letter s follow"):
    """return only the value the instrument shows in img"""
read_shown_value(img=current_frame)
5h12
